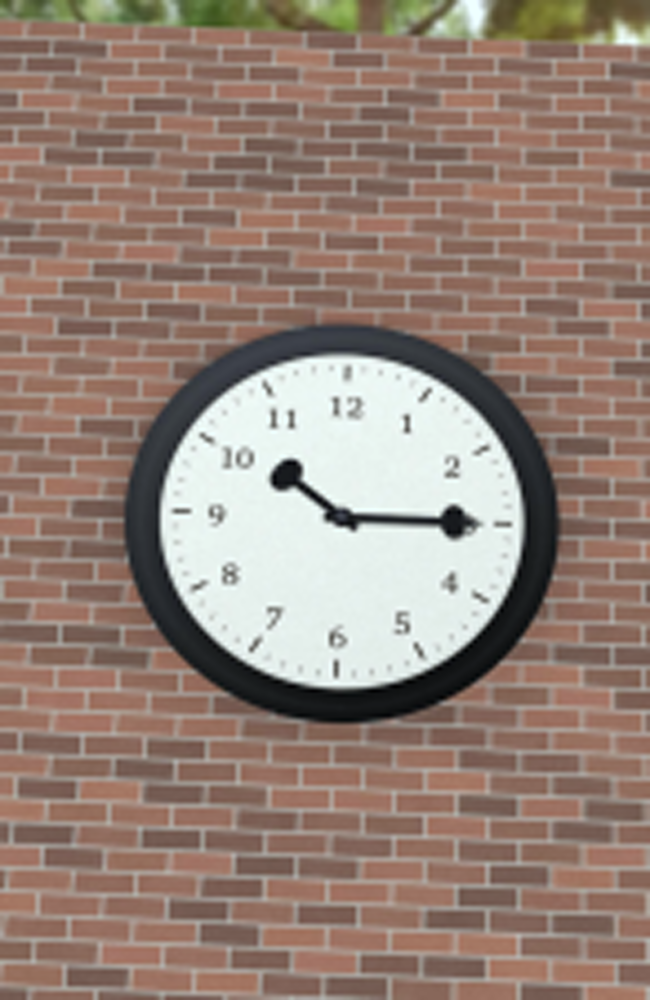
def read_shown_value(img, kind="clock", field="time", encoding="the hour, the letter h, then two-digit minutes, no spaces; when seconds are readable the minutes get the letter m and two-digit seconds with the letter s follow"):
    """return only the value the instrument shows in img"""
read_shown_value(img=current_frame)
10h15
